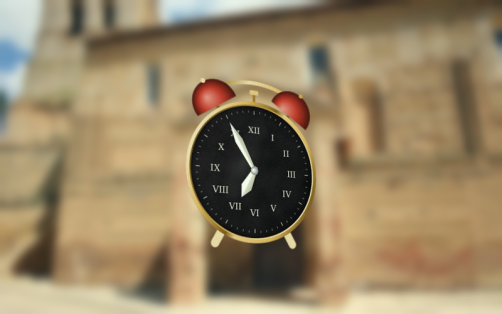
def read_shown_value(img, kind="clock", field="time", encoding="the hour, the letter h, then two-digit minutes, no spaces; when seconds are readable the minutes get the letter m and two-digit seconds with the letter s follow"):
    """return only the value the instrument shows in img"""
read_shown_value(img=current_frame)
6h55
